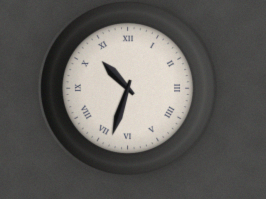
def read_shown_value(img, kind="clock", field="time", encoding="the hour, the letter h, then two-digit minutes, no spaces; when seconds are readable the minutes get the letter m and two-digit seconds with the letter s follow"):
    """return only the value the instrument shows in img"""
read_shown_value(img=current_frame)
10h33
